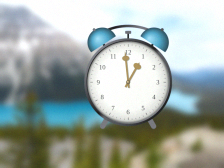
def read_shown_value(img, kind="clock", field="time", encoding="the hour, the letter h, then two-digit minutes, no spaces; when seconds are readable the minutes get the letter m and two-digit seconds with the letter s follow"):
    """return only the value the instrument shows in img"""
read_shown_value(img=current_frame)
12h59
